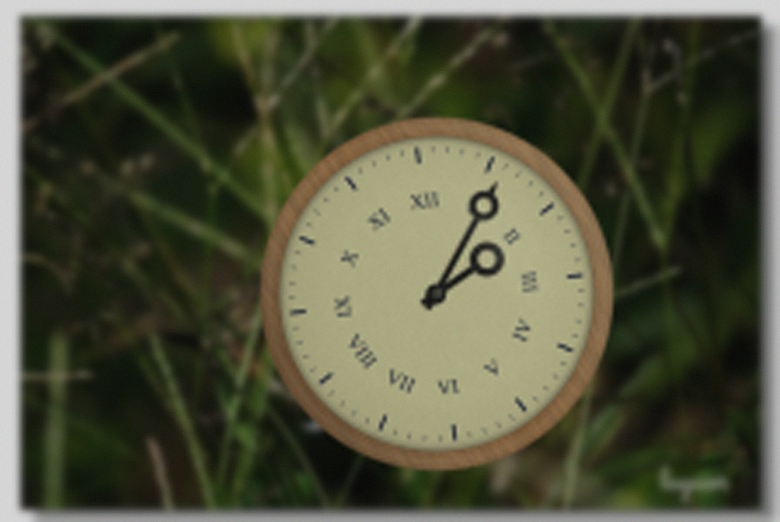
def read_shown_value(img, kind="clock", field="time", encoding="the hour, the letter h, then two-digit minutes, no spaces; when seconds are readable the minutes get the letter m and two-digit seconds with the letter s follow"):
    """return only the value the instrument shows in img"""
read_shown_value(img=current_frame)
2h06
